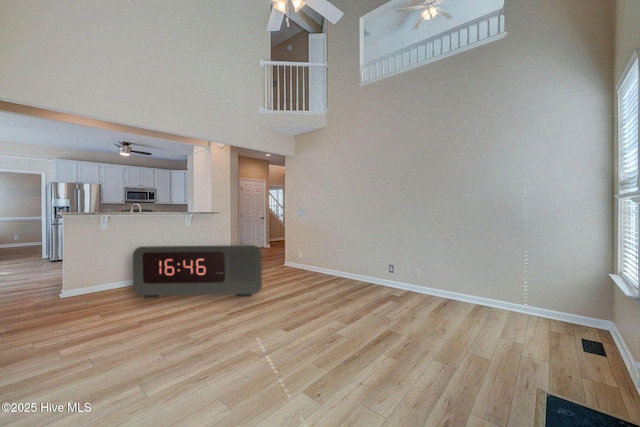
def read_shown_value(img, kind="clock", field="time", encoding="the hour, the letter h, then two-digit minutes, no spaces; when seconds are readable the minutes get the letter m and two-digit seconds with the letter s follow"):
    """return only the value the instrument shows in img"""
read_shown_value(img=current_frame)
16h46
